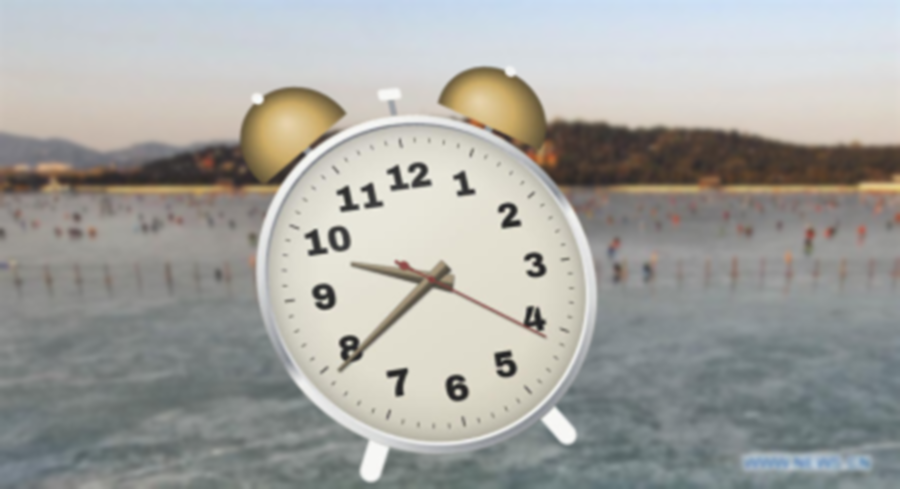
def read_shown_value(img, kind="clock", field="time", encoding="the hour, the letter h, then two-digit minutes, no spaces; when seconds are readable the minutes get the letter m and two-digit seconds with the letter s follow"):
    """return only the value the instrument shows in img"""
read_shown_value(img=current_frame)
9h39m21s
